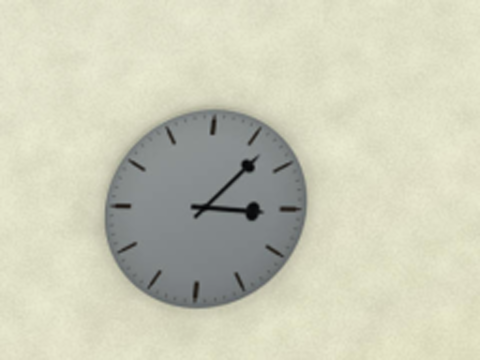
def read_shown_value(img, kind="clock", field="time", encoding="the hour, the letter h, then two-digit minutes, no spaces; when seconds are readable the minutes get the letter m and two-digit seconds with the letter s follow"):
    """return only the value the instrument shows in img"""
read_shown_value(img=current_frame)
3h07
